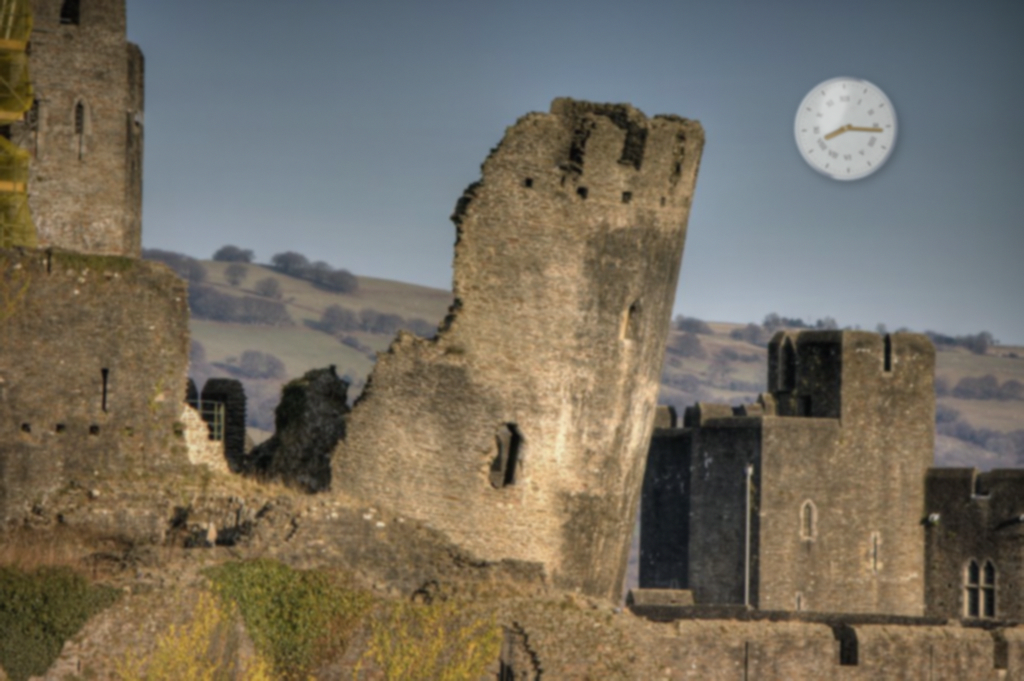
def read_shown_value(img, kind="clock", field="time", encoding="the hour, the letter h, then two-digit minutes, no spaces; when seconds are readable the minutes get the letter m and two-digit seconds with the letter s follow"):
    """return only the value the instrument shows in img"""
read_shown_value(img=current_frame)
8h16
